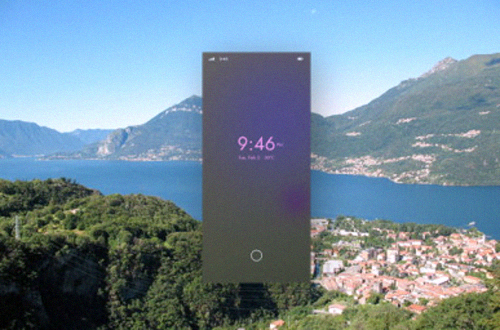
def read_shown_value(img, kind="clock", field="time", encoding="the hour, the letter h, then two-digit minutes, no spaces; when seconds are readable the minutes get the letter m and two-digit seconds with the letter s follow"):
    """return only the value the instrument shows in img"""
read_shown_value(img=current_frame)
9h46
